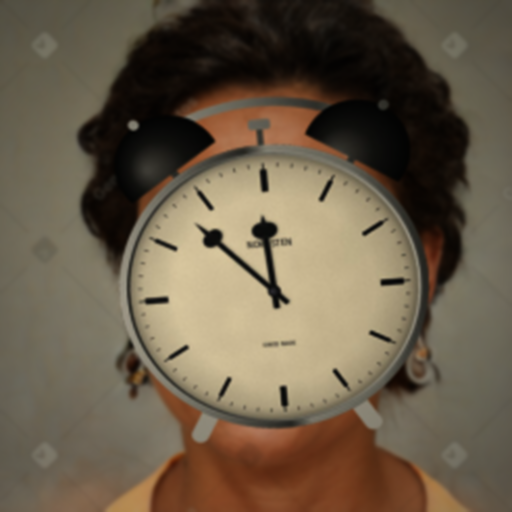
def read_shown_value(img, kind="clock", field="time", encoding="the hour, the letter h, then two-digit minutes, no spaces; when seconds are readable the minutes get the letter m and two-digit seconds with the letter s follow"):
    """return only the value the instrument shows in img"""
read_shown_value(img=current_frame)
11h53
